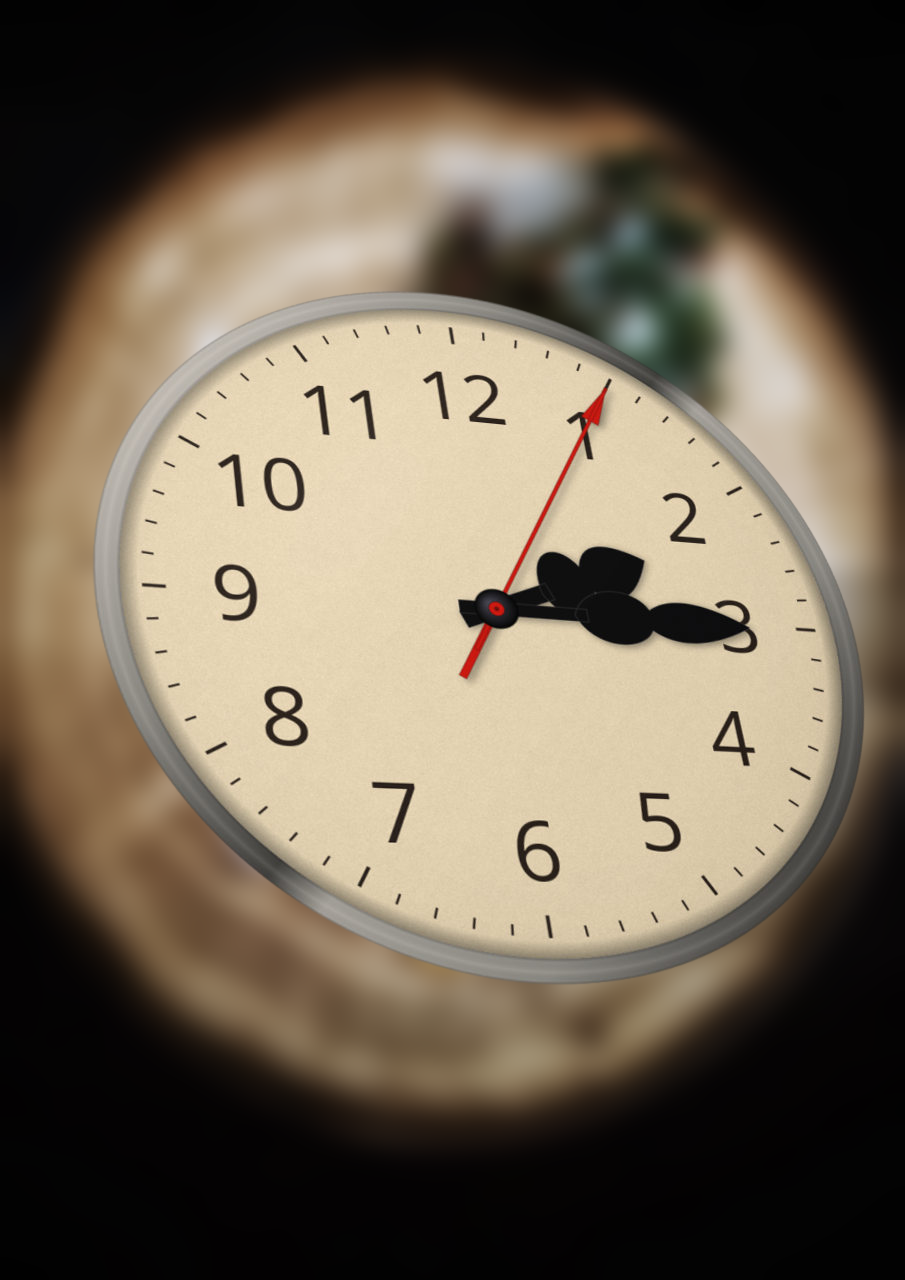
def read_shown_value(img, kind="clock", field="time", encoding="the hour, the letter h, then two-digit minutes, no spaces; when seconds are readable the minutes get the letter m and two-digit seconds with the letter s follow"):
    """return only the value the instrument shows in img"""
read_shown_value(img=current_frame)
2h15m05s
